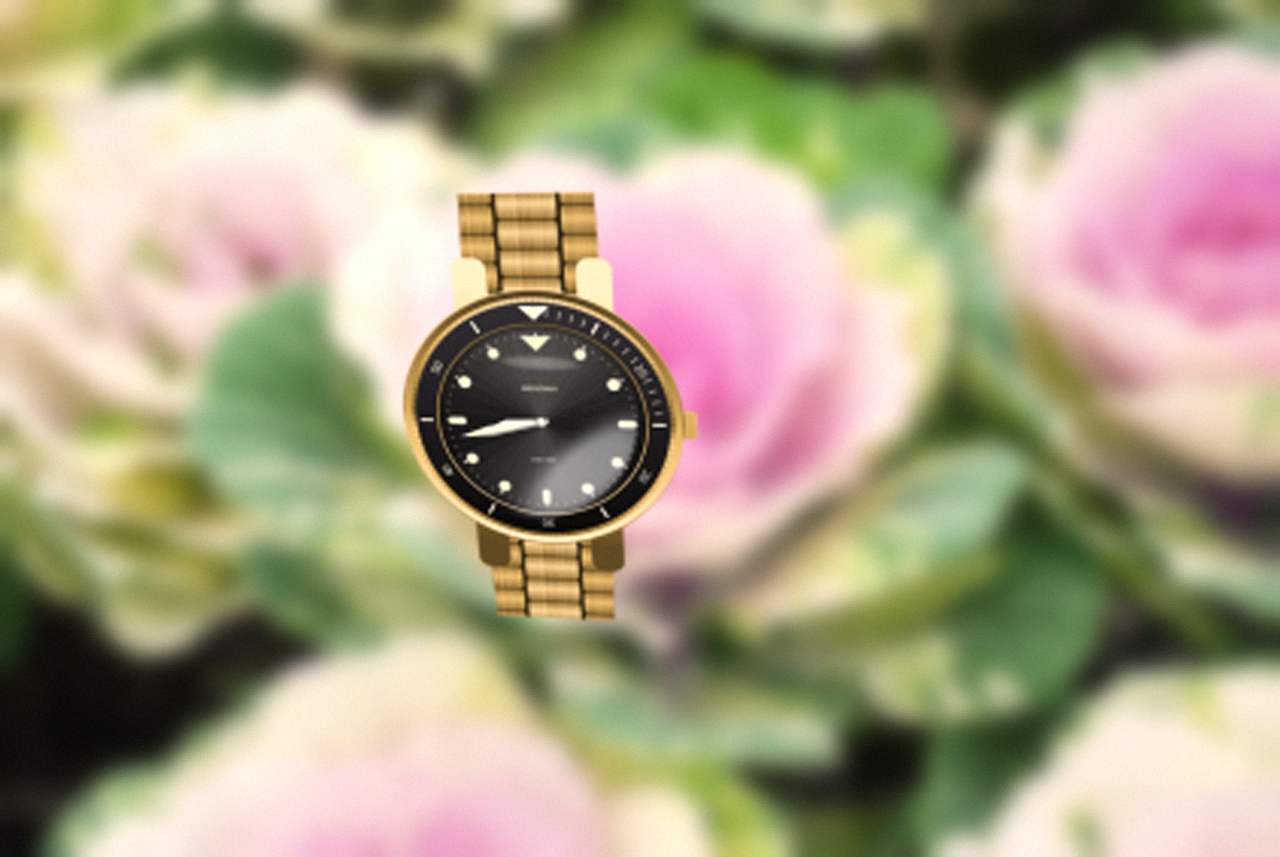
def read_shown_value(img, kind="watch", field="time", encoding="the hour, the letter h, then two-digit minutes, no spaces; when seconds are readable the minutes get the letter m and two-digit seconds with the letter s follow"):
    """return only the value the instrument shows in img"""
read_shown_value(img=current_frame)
8h43
